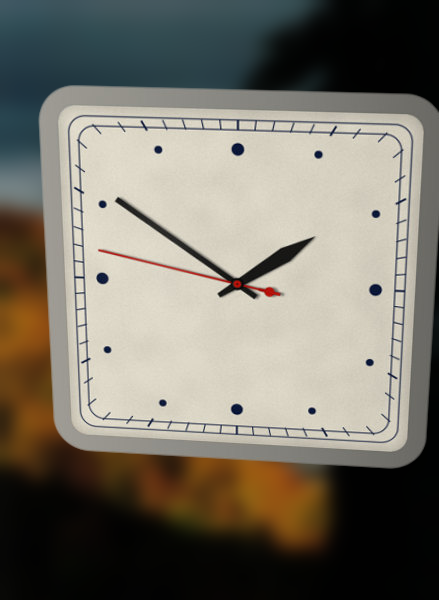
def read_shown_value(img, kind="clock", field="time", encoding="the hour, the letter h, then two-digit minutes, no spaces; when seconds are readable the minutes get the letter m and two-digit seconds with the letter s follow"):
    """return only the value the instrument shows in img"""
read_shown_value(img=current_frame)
1h50m47s
